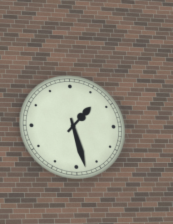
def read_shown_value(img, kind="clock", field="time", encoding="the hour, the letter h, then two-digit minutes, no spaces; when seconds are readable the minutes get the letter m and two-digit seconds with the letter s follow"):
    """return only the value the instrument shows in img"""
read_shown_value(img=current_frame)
1h28
